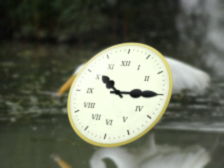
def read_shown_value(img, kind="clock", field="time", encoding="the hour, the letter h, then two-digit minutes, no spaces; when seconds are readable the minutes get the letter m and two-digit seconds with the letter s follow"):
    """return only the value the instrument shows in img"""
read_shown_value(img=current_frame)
10h15
